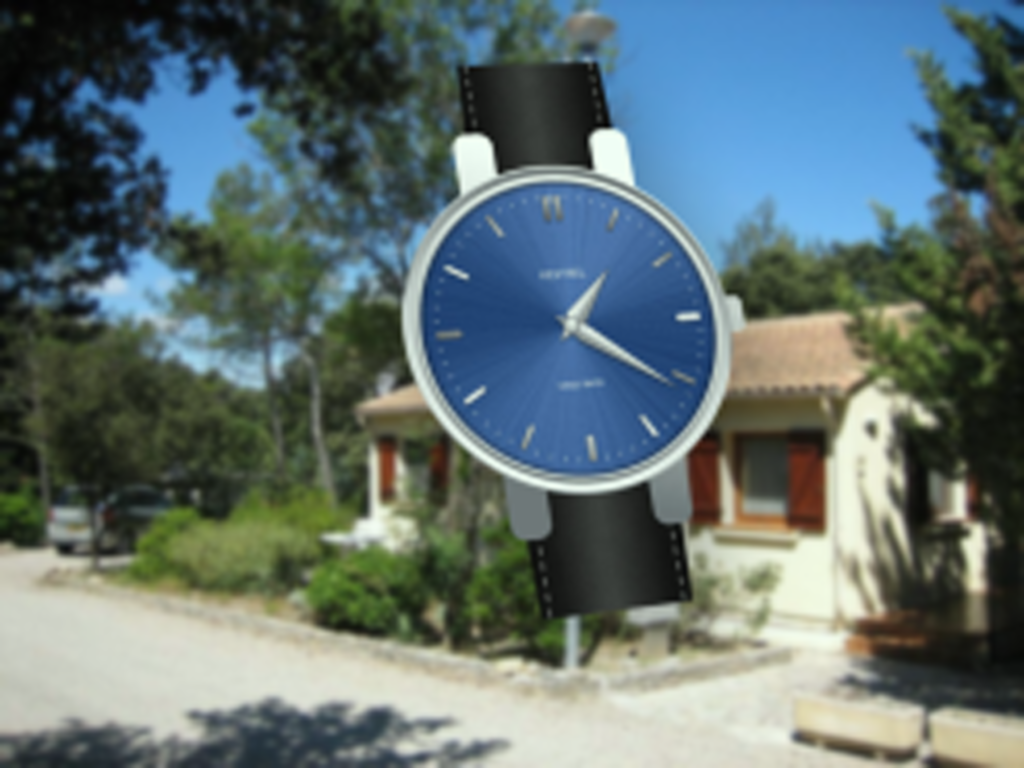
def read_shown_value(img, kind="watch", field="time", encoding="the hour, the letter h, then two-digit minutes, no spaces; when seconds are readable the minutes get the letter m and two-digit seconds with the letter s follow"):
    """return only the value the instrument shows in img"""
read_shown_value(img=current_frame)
1h21
